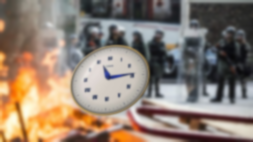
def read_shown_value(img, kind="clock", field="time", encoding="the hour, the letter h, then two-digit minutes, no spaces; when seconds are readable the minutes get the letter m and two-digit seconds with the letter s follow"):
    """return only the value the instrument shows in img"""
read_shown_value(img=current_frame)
11h14
